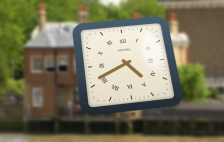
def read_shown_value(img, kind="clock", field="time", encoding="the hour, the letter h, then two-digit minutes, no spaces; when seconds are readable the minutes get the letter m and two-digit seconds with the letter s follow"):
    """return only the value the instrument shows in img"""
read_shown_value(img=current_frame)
4h41
